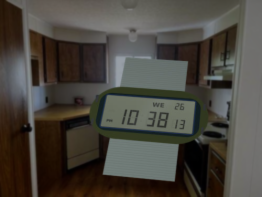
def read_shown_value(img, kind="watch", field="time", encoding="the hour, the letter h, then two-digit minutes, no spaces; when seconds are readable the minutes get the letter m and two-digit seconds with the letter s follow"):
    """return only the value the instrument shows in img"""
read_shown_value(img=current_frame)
10h38m13s
